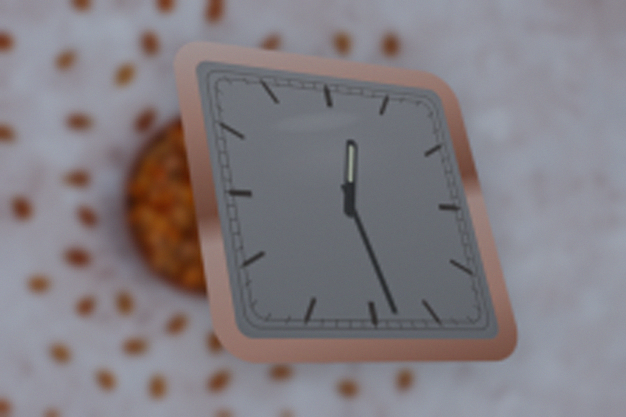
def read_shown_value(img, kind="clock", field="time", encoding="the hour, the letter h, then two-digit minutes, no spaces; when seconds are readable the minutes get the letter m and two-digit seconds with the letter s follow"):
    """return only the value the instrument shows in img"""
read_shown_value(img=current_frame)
12h28
